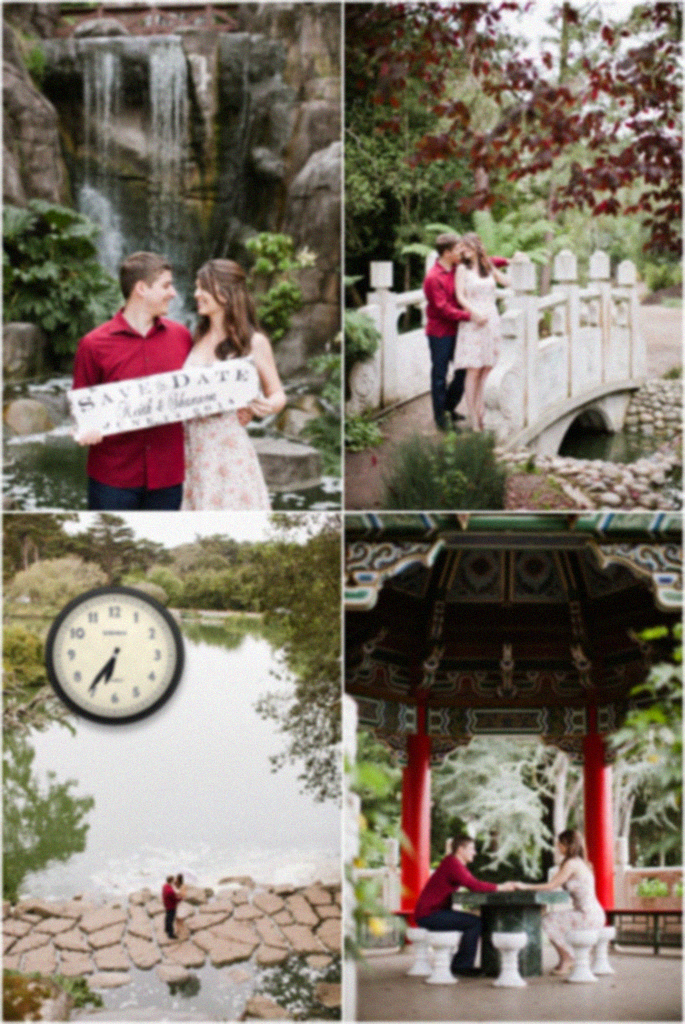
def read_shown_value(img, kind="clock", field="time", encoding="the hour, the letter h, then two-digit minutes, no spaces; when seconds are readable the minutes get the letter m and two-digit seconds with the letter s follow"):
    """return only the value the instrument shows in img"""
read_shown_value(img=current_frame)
6h36
